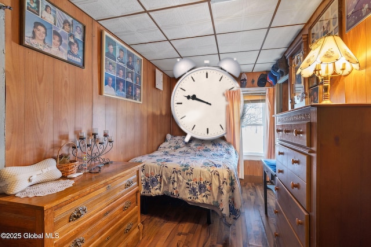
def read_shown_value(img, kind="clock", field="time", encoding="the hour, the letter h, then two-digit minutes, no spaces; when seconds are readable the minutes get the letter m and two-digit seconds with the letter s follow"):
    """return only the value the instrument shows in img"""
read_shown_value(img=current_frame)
9h48
